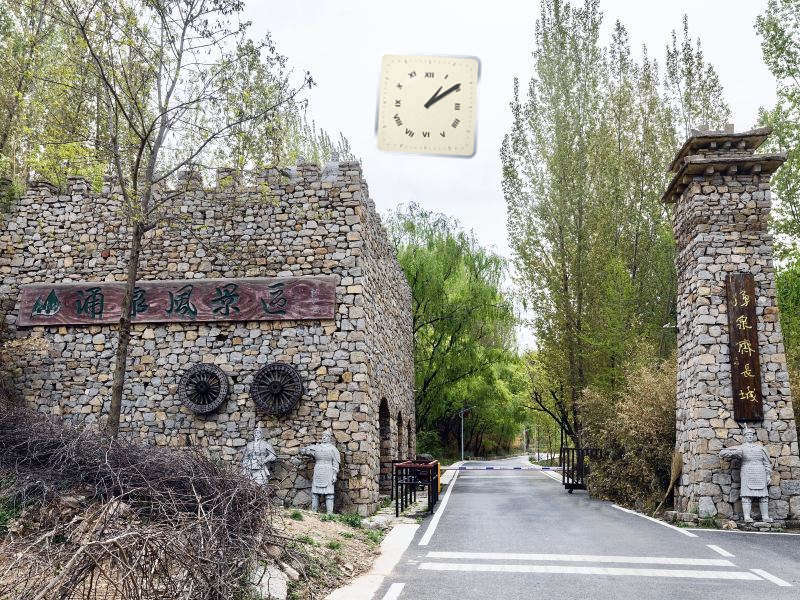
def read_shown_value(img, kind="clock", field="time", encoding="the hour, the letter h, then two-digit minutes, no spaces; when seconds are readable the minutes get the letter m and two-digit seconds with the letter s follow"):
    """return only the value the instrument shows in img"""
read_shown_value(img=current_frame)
1h09
